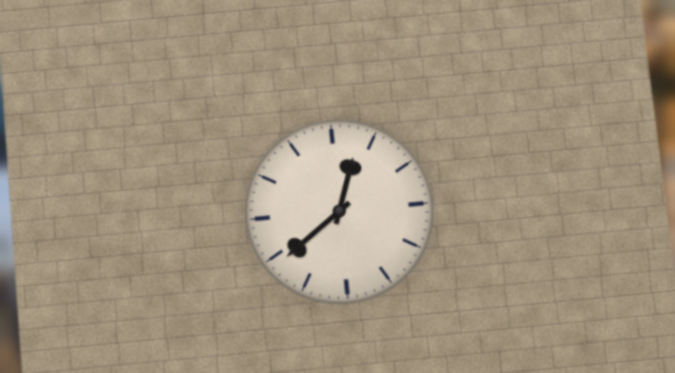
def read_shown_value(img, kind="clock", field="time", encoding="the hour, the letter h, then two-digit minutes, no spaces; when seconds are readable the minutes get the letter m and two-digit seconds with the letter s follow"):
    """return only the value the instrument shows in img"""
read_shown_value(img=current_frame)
12h39
